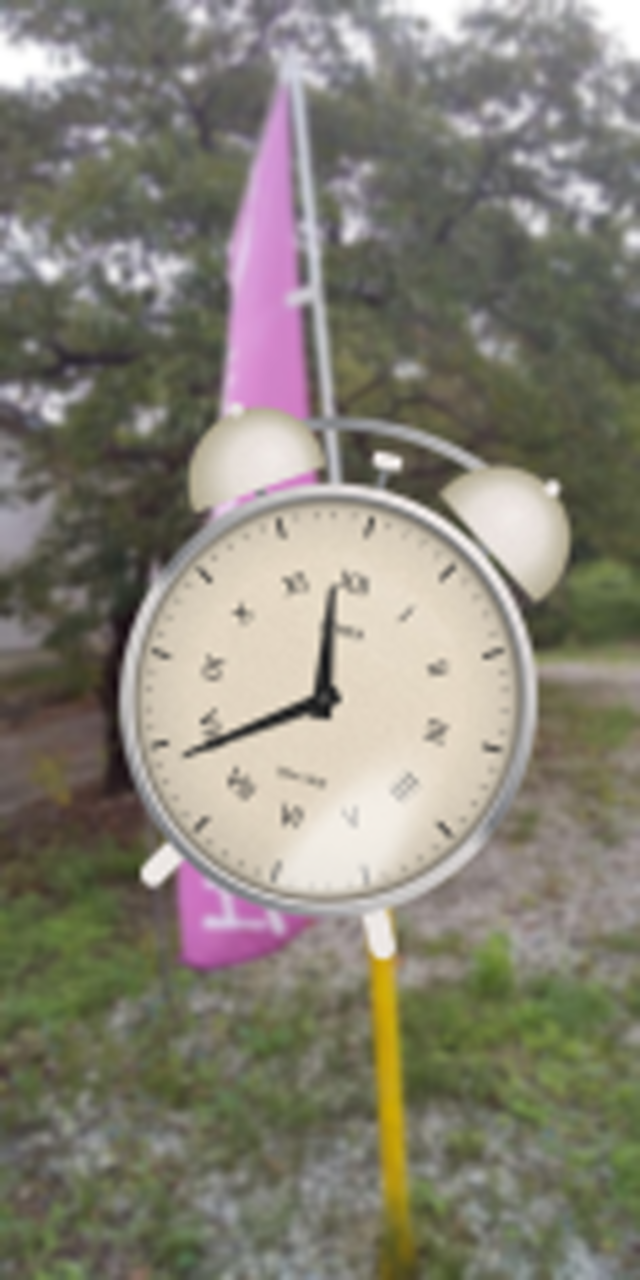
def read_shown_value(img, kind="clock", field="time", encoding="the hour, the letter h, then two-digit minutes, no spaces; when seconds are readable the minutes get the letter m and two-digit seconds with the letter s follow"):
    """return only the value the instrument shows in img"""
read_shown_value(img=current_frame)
11h39
